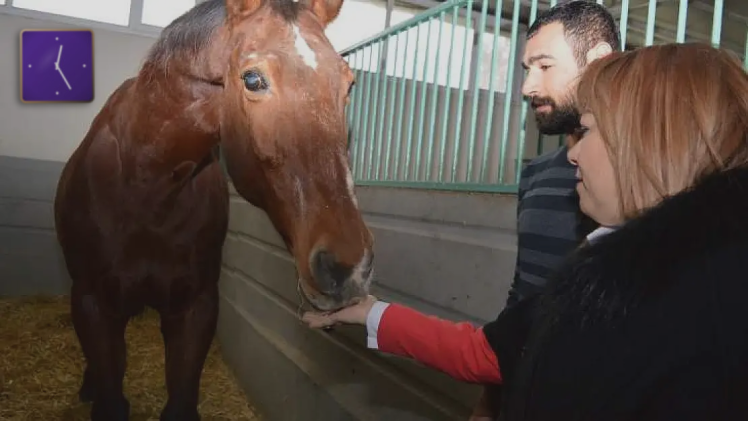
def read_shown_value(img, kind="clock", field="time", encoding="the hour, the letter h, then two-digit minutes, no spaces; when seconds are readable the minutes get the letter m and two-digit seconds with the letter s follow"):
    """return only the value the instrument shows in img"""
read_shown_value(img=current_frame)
12h25
